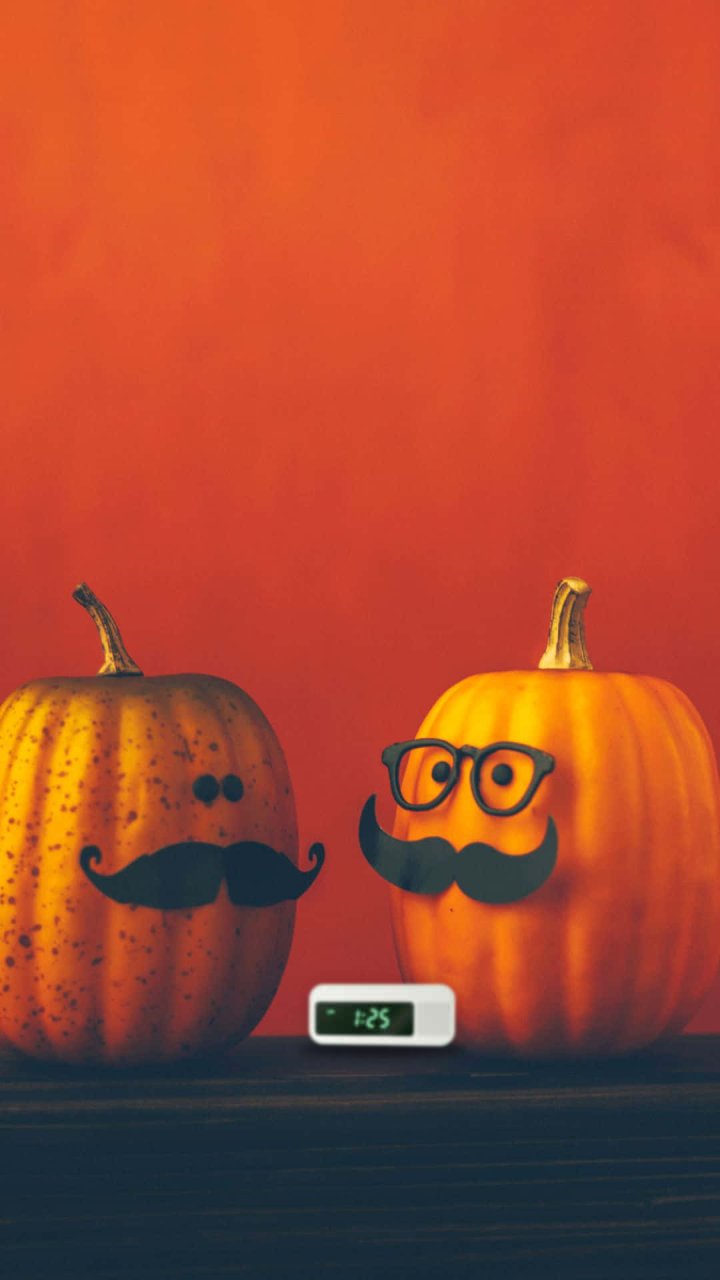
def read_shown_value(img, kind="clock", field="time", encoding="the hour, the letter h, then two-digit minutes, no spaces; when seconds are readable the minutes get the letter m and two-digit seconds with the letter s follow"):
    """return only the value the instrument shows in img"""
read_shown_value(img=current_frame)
1h25
